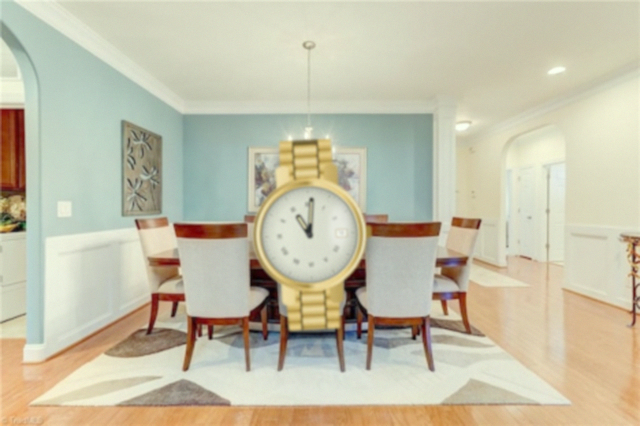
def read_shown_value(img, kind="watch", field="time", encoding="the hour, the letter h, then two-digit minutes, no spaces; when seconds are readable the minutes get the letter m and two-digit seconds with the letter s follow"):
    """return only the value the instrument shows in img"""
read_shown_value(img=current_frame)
11h01
